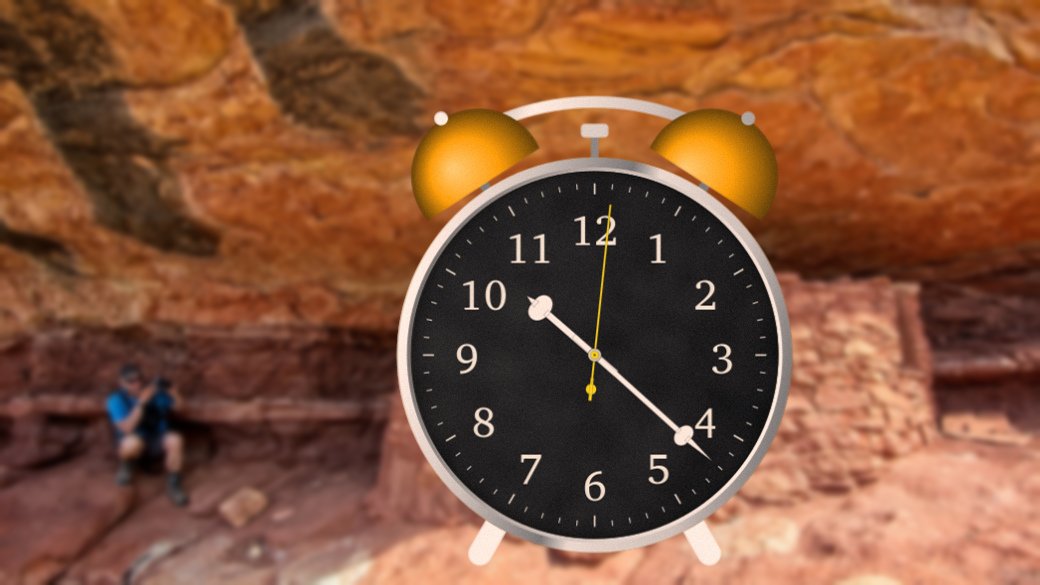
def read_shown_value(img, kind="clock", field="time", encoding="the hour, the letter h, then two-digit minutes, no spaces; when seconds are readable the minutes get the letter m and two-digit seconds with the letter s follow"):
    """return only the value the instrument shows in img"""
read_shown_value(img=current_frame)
10h22m01s
